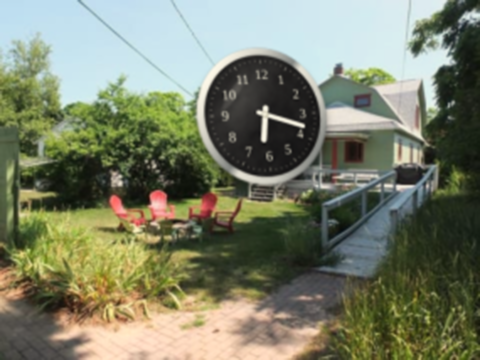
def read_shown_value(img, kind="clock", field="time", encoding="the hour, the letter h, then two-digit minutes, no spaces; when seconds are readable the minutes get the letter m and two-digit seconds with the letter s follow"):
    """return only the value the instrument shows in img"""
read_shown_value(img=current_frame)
6h18
